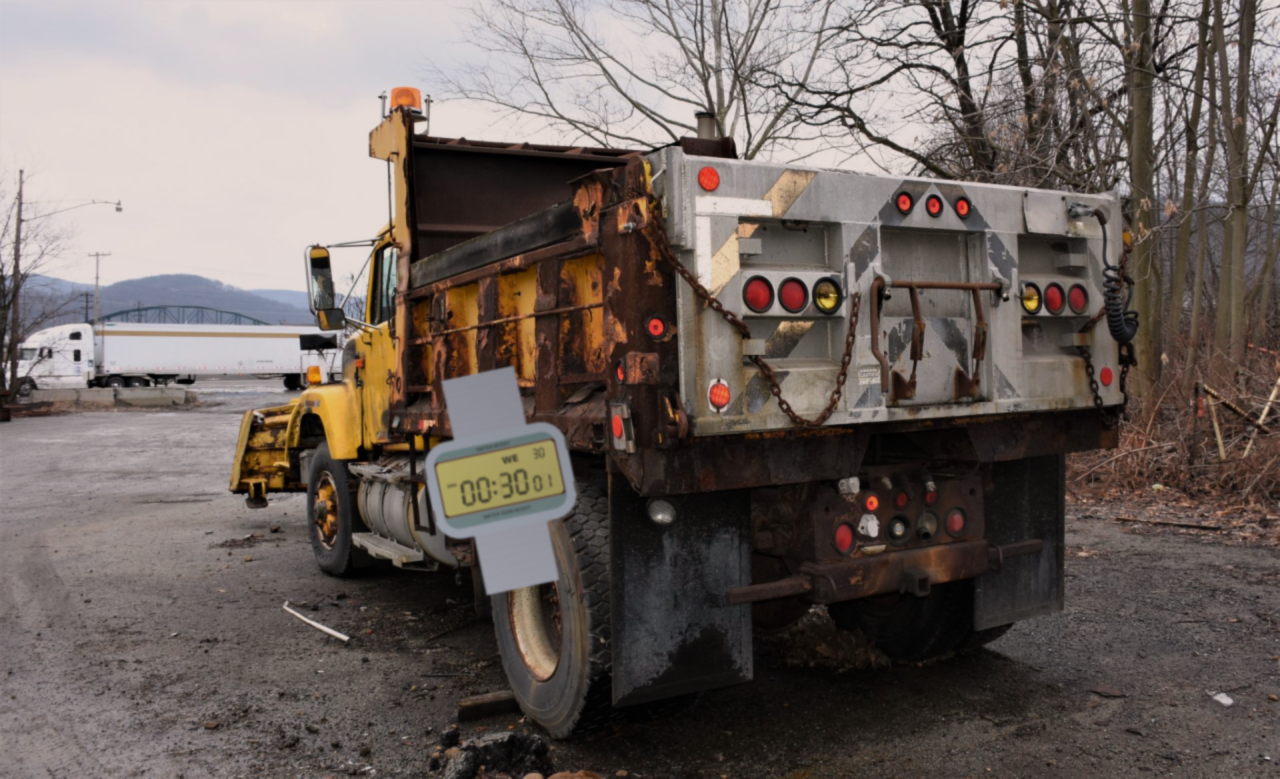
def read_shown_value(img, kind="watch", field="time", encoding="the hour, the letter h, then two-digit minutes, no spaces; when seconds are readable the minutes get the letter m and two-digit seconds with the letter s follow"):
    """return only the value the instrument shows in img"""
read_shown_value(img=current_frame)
0h30m01s
